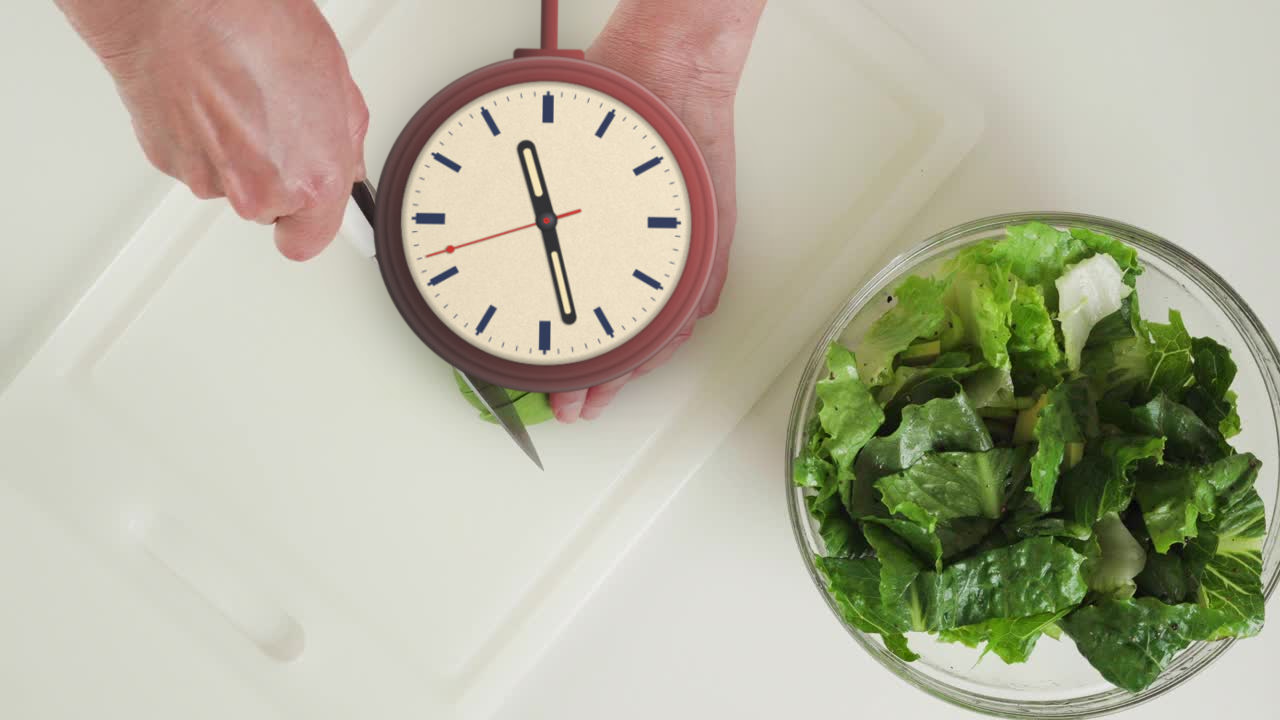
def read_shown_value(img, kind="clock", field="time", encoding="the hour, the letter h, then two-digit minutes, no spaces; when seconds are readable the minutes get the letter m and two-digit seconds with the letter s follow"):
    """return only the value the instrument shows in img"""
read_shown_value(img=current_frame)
11h27m42s
